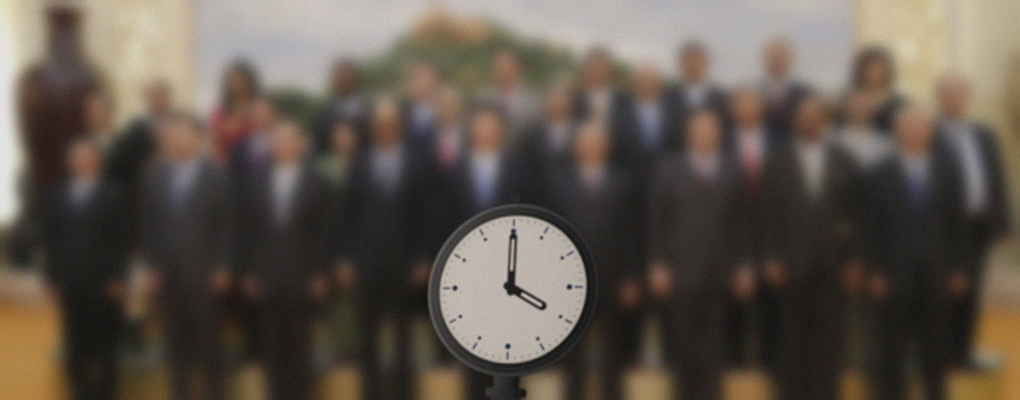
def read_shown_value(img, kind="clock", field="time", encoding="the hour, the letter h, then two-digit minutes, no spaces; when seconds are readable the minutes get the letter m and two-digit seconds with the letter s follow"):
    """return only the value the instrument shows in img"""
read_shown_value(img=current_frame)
4h00
